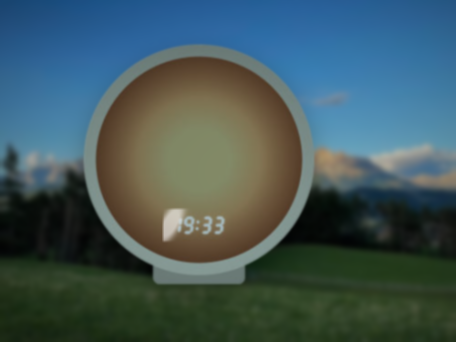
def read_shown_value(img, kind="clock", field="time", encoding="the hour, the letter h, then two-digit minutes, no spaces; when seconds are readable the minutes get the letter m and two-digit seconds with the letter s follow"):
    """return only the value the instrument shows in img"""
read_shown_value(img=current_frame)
19h33
